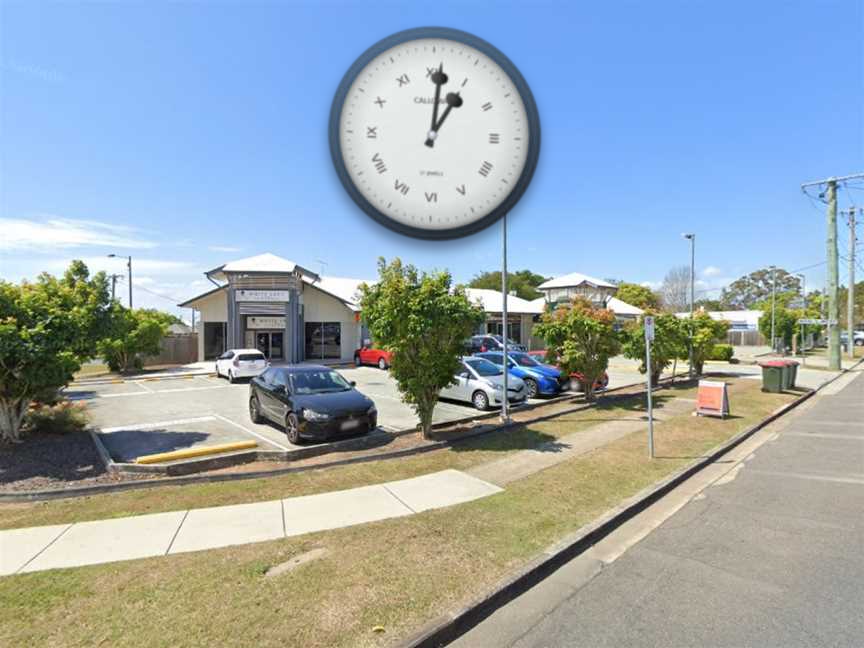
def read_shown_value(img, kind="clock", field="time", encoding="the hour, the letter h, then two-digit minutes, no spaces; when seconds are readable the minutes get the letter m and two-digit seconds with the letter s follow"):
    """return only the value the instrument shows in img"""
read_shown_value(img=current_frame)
1h01
